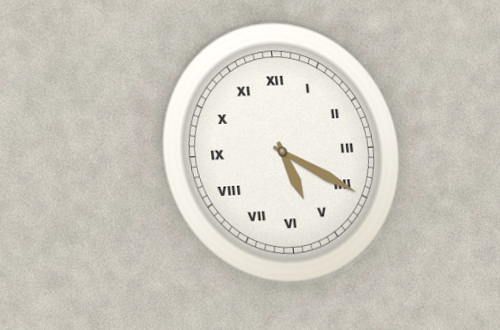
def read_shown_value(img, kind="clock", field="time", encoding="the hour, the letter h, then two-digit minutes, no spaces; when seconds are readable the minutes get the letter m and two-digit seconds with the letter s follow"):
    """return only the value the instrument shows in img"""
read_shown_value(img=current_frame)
5h20
